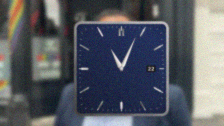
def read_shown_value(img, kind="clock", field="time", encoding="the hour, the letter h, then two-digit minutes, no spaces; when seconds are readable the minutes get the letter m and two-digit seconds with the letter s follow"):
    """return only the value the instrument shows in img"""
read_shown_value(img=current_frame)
11h04
